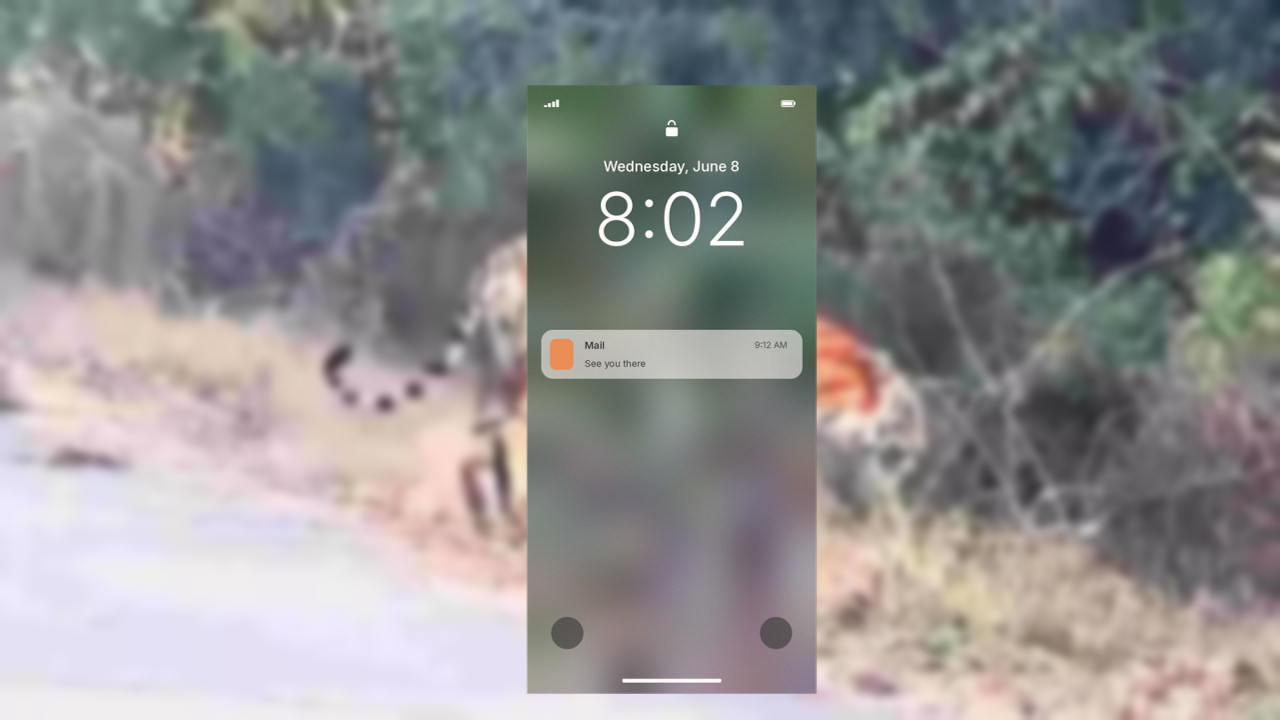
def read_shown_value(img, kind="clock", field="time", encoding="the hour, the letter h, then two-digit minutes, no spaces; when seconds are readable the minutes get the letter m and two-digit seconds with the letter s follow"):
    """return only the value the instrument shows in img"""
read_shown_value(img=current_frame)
8h02
